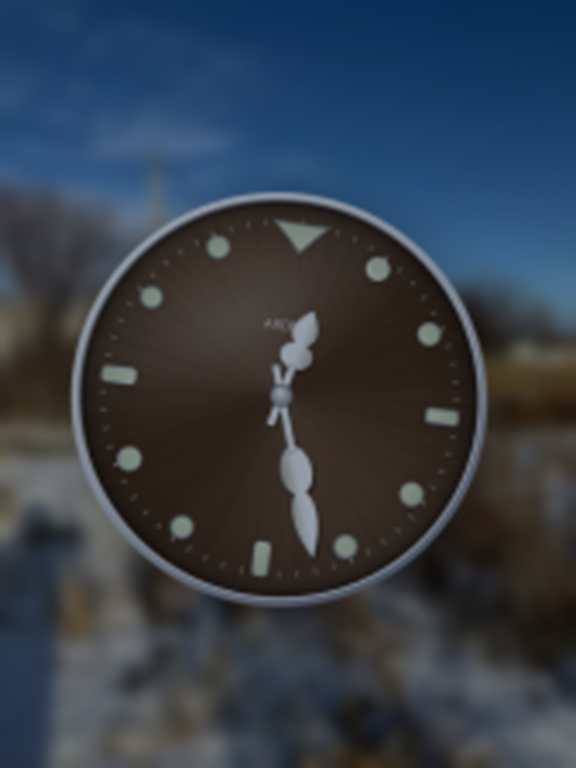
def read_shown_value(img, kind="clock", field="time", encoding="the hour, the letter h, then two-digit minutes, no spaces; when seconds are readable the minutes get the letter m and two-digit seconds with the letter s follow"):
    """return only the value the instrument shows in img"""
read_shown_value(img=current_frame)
12h27
